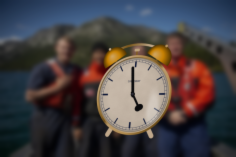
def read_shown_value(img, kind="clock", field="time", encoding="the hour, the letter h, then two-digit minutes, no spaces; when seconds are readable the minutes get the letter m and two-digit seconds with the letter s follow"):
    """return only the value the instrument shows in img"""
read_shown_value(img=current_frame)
4h59
